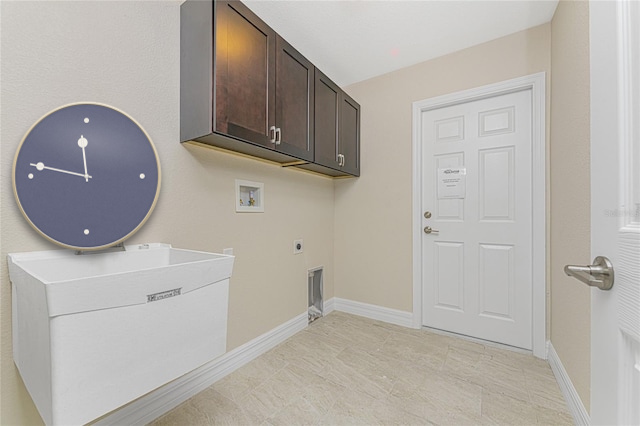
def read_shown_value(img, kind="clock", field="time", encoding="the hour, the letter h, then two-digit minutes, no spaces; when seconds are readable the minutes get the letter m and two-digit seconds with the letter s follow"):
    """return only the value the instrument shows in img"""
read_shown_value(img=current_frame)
11h47
